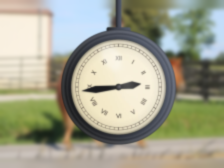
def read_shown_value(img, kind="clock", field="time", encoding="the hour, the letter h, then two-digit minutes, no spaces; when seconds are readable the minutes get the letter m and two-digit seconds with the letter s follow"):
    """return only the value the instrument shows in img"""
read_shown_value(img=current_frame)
2h44
